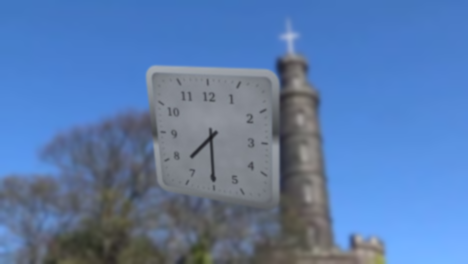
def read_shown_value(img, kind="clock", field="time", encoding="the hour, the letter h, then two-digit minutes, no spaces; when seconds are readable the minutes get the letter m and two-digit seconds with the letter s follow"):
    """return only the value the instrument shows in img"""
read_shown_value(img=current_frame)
7h30
